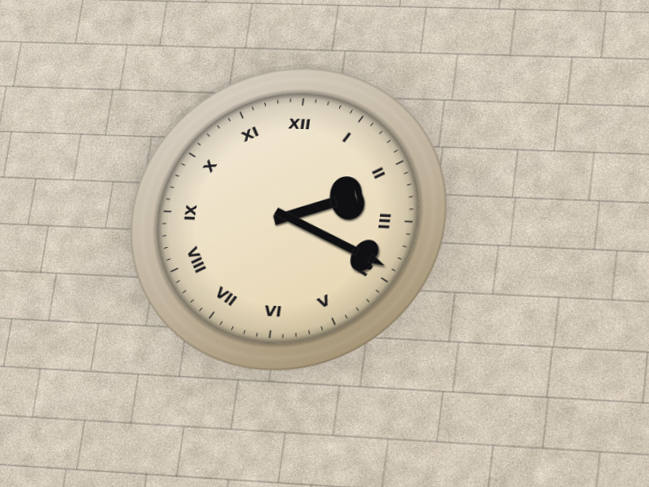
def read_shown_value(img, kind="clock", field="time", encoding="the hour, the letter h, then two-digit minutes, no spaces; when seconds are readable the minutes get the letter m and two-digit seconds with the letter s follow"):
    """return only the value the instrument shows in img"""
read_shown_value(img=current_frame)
2h19
